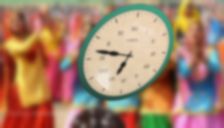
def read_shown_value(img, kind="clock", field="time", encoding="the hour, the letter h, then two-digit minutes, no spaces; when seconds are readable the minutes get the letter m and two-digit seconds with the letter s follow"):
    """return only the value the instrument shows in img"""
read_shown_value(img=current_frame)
6h47
